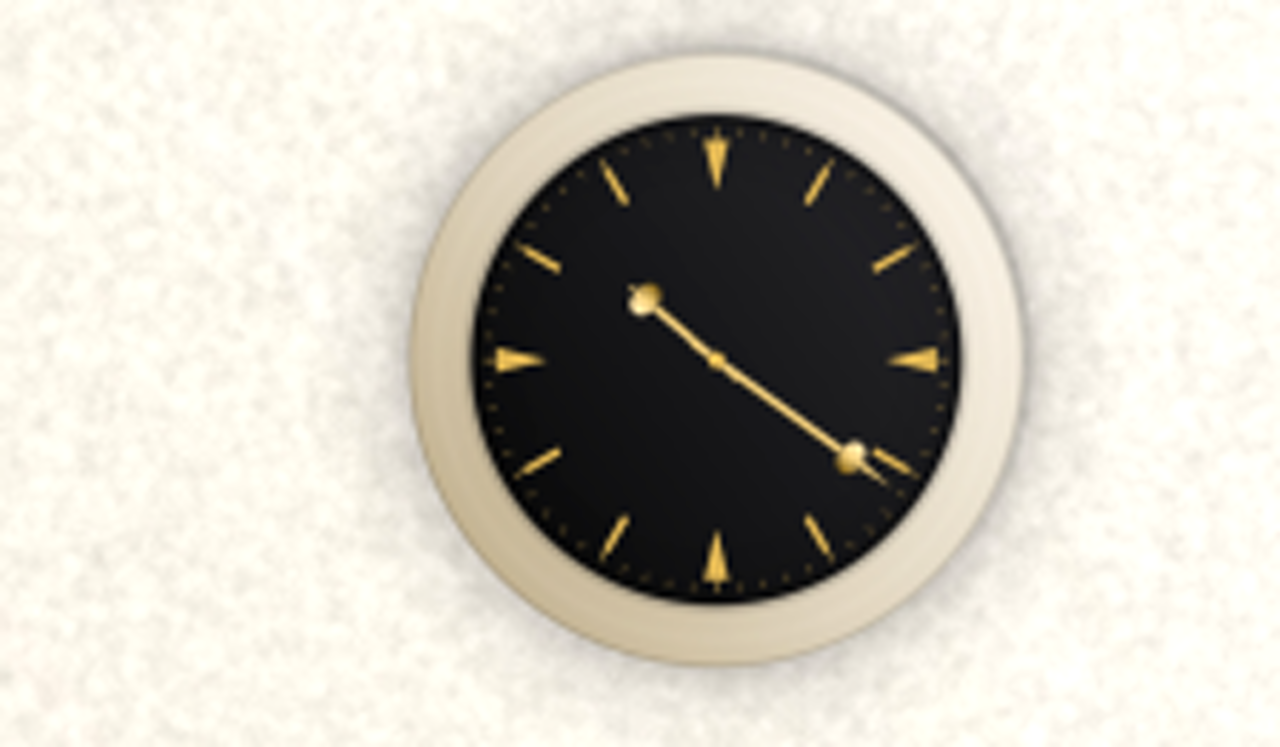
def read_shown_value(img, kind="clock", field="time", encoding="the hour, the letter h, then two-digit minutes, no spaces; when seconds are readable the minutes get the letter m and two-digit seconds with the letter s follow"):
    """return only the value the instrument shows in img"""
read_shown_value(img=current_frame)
10h21
